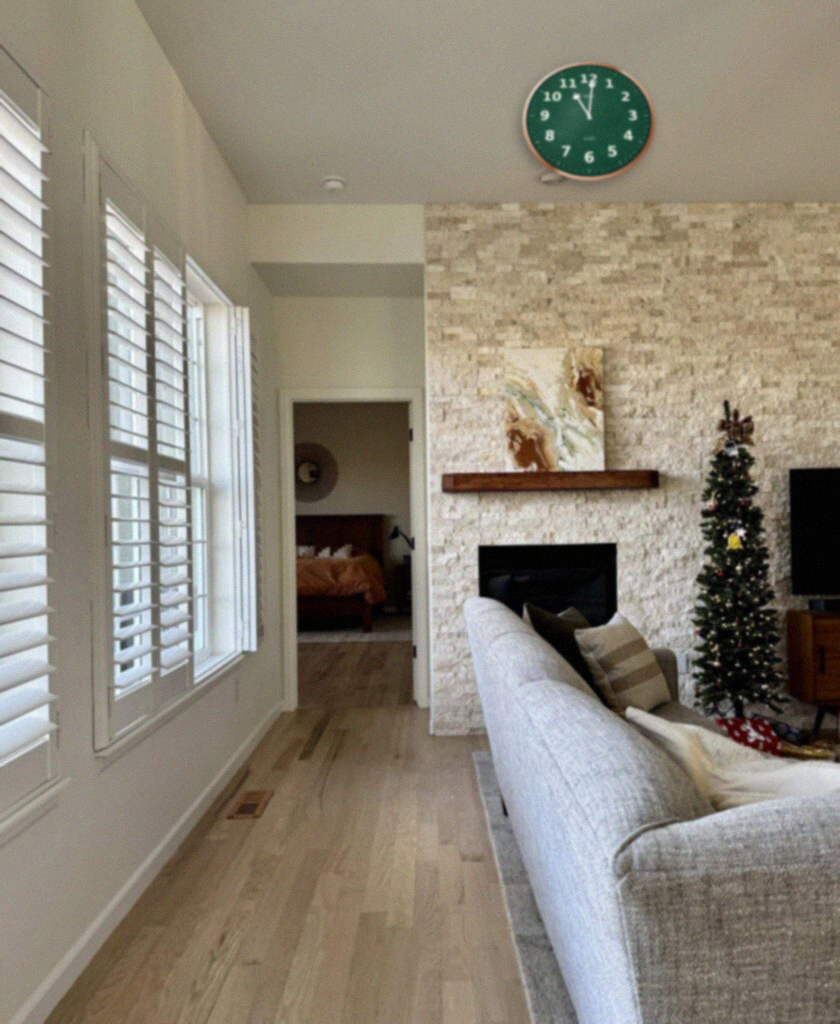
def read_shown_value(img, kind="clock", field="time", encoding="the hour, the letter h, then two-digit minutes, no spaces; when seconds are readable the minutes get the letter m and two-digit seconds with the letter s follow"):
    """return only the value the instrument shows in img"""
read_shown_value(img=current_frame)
11h01
